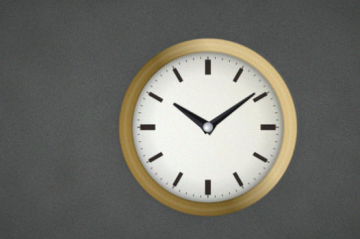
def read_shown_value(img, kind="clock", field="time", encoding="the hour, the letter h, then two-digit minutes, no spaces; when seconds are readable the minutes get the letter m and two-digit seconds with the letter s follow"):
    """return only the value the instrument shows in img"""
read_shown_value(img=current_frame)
10h09
